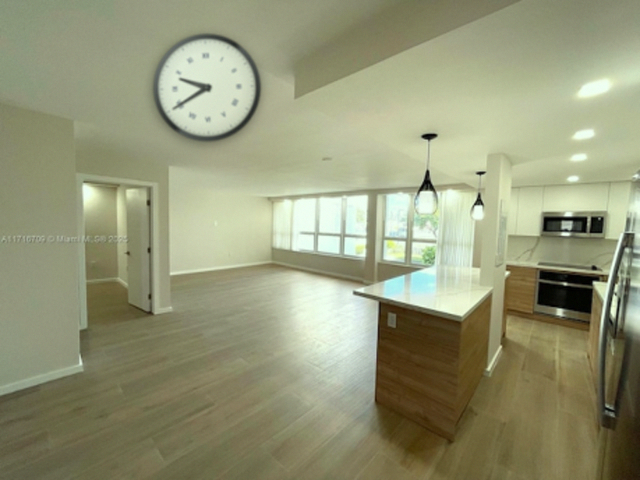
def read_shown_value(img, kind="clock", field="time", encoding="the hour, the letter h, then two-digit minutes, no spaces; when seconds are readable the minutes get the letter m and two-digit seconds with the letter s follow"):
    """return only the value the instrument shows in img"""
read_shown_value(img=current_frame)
9h40
